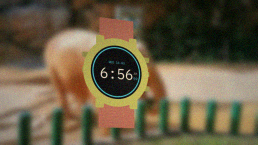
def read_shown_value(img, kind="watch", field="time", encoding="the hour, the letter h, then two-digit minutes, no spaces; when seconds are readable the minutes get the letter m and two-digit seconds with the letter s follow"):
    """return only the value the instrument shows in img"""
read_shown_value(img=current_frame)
6h56
